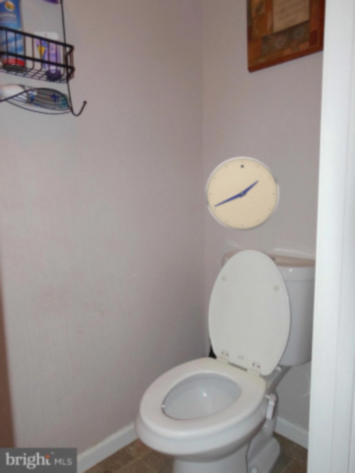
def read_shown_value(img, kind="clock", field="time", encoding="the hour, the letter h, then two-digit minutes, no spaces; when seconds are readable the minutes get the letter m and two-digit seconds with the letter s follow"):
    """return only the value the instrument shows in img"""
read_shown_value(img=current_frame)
1h41
